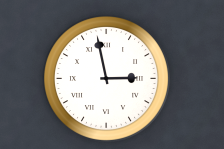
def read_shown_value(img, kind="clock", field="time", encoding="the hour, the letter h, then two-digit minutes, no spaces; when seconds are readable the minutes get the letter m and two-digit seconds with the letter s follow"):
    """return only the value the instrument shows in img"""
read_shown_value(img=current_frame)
2h58
